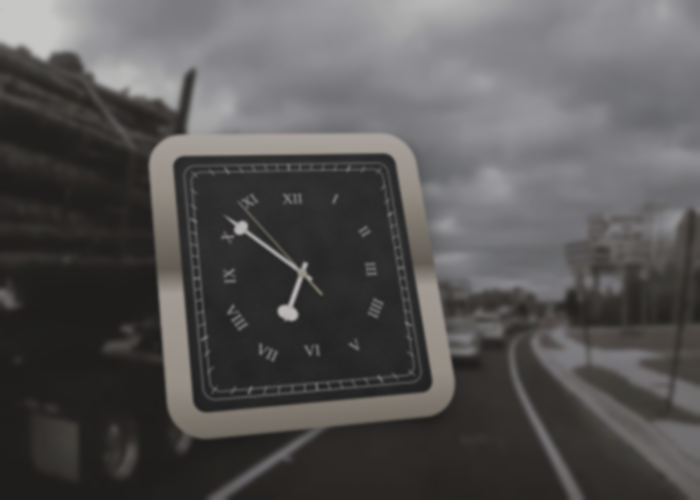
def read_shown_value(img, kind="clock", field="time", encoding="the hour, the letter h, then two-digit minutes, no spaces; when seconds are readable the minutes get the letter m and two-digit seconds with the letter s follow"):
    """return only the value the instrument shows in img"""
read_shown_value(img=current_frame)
6h51m54s
